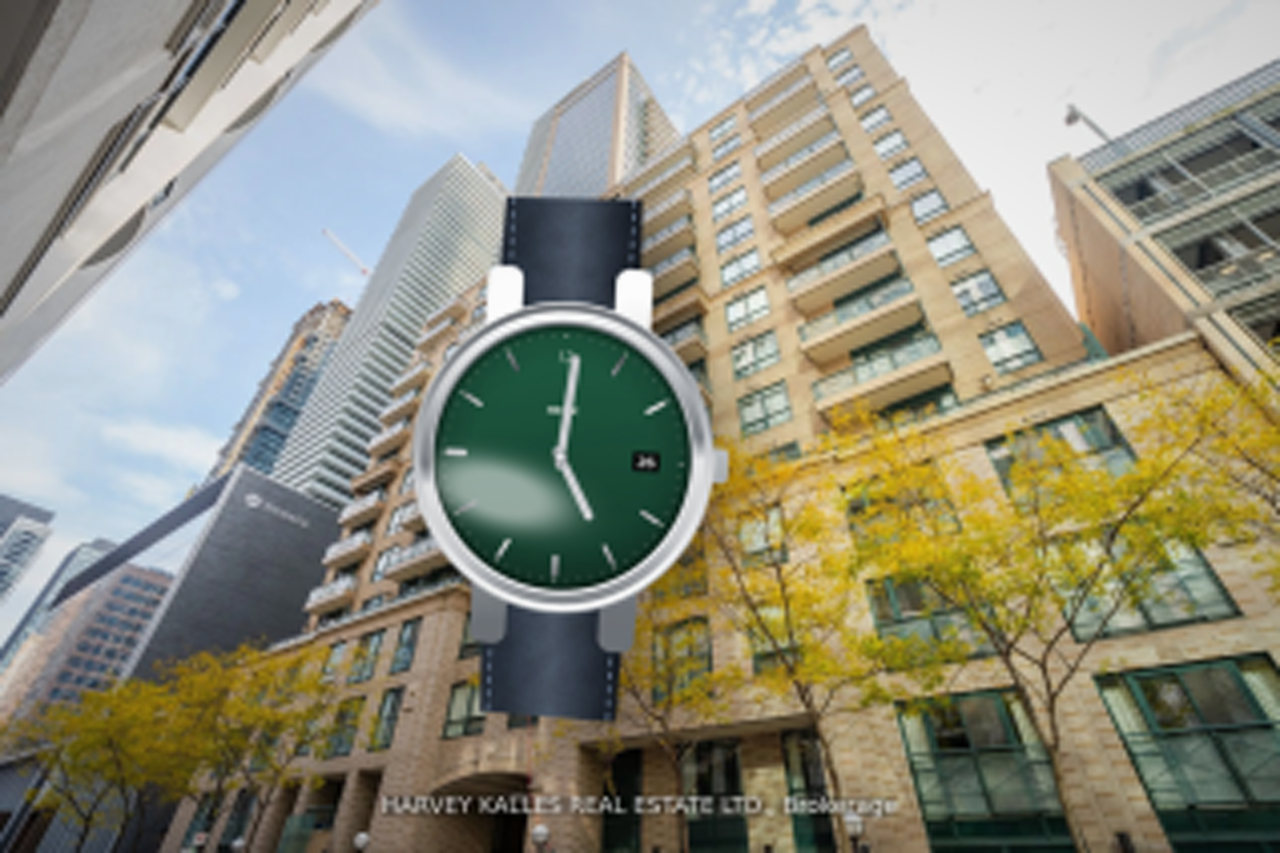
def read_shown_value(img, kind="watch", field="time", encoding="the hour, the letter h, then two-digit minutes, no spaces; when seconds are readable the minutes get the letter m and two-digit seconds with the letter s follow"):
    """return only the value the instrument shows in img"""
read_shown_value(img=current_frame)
5h01
